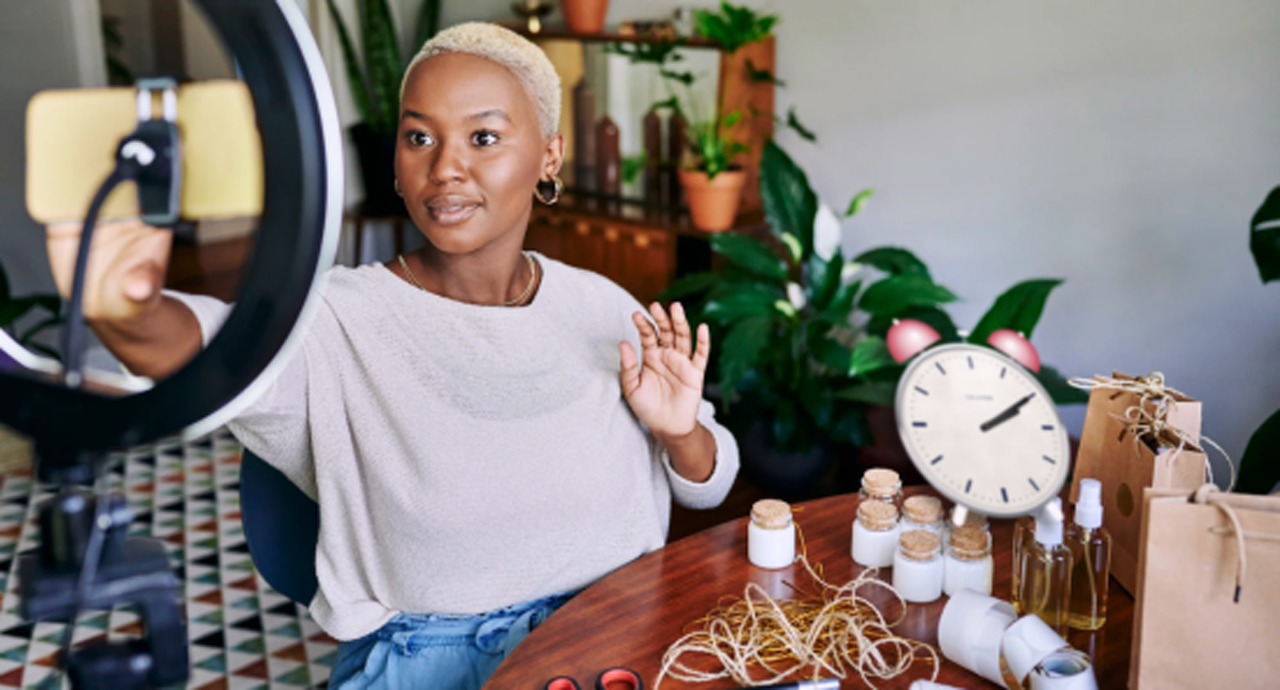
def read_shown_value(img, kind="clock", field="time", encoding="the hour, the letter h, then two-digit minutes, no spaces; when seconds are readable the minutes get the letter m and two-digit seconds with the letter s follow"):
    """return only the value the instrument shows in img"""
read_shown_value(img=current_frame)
2h10
